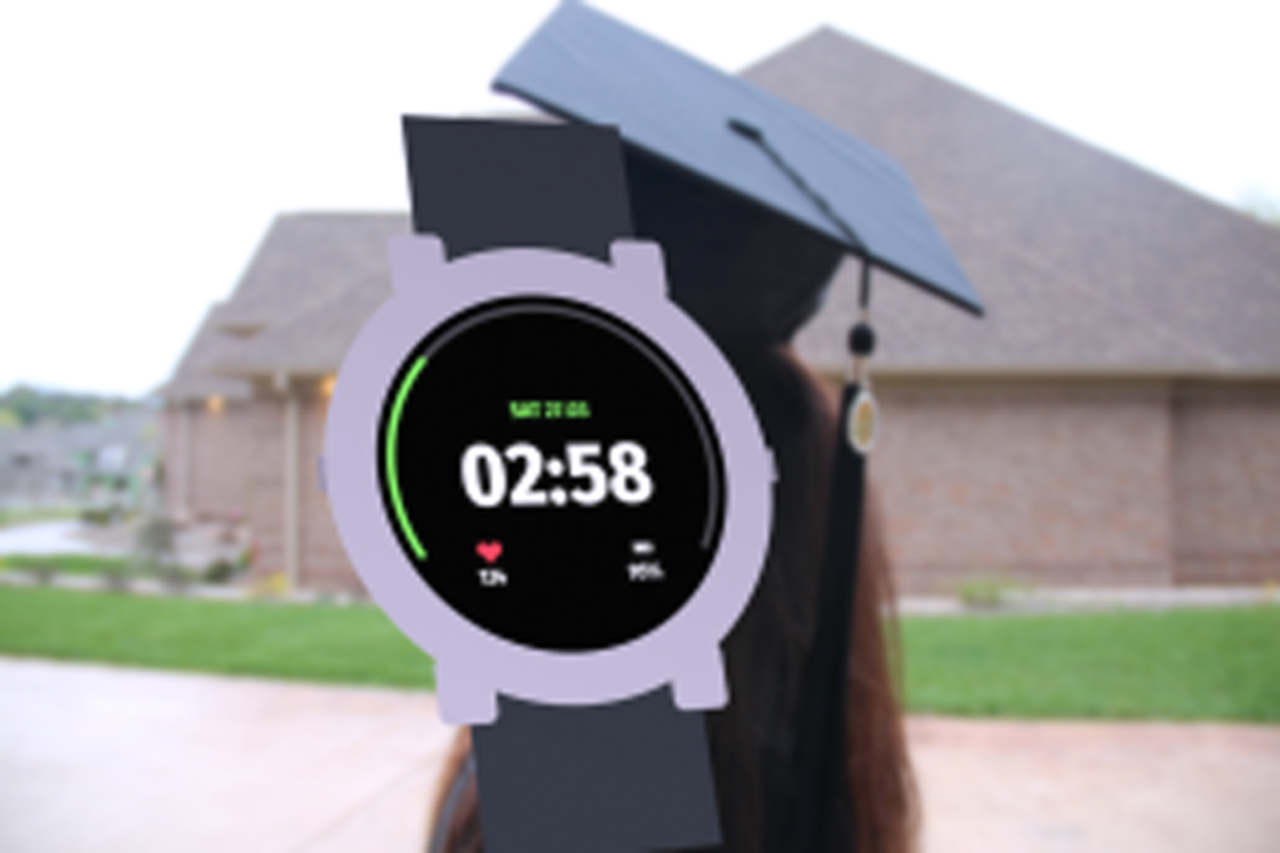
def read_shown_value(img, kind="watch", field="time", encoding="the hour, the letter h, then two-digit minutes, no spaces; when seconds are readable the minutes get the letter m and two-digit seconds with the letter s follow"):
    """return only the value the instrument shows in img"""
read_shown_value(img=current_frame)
2h58
